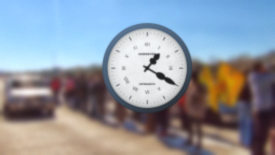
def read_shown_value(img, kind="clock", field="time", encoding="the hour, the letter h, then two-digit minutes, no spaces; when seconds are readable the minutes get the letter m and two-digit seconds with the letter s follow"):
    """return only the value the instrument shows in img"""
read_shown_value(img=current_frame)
1h20
